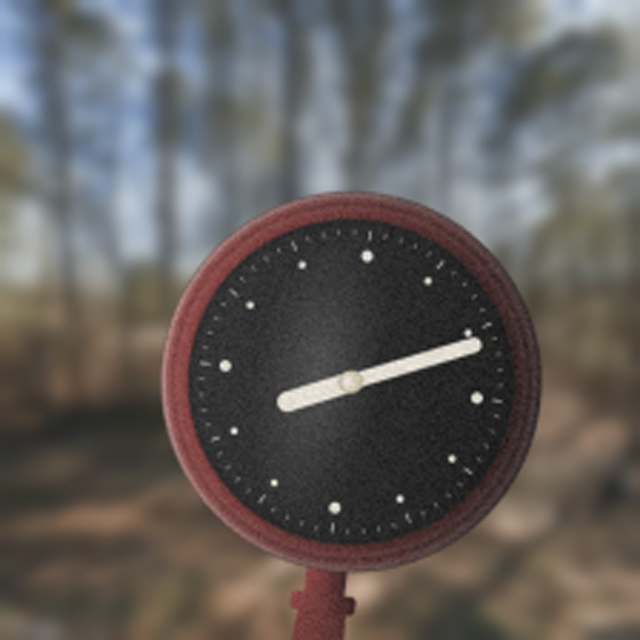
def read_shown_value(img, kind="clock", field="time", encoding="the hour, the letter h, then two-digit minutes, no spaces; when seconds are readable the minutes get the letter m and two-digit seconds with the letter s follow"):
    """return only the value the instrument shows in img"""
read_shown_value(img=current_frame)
8h11
